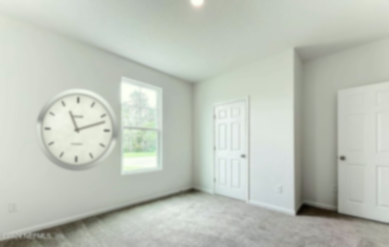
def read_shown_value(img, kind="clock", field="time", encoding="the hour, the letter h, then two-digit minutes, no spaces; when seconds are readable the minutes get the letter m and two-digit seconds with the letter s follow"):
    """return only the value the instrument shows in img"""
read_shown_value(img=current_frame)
11h12
